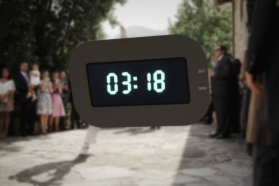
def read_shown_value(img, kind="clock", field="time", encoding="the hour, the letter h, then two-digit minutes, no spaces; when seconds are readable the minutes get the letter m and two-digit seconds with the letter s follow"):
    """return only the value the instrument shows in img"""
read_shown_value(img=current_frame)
3h18
